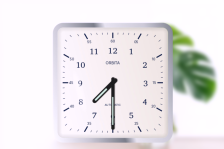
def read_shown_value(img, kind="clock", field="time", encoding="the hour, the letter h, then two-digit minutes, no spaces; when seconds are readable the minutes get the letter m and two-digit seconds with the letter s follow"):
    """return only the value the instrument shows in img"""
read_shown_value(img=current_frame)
7h30
